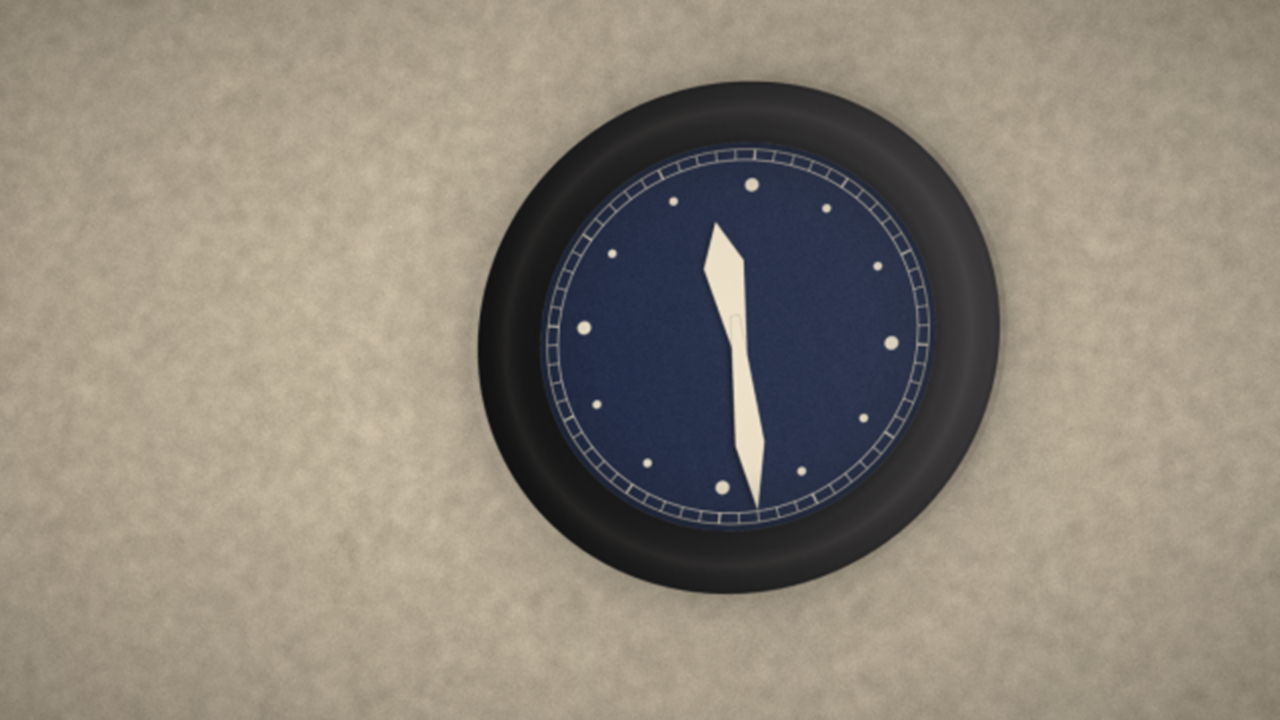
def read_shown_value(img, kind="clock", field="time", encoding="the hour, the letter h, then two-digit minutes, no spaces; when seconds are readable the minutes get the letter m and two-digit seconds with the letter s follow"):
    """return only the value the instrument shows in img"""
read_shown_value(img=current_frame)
11h28
